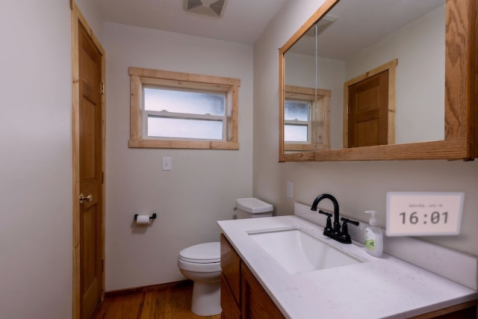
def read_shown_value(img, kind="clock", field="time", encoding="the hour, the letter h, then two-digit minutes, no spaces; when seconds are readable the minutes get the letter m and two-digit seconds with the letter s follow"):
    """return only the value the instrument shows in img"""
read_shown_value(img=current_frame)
16h01
